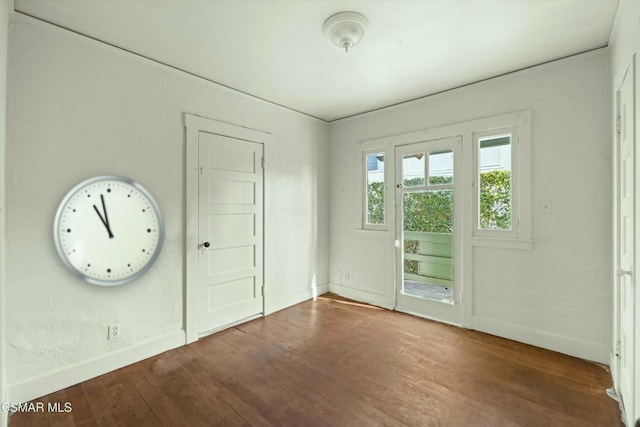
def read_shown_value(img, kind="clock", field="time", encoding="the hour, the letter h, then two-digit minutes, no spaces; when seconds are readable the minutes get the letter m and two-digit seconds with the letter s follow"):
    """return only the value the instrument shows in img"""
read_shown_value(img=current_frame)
10h58
